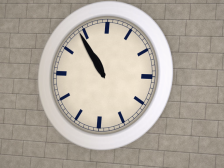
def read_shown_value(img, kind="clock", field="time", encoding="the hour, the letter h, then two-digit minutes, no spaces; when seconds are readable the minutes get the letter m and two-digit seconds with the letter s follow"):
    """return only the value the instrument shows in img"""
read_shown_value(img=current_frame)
10h54
